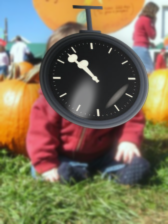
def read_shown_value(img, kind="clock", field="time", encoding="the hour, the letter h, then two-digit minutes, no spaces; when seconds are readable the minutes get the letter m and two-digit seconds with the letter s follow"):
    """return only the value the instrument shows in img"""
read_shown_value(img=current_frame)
10h53
